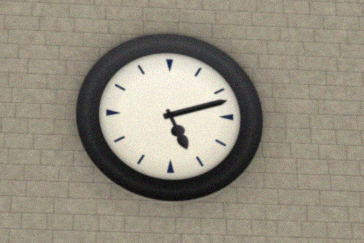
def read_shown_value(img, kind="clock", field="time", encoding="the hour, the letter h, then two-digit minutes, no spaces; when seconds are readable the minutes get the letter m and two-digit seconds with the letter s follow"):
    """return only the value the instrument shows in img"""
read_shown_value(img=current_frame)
5h12
